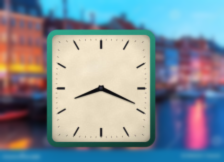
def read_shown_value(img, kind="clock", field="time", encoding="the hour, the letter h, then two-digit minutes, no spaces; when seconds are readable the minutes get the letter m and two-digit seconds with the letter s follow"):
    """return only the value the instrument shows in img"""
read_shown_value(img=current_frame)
8h19
